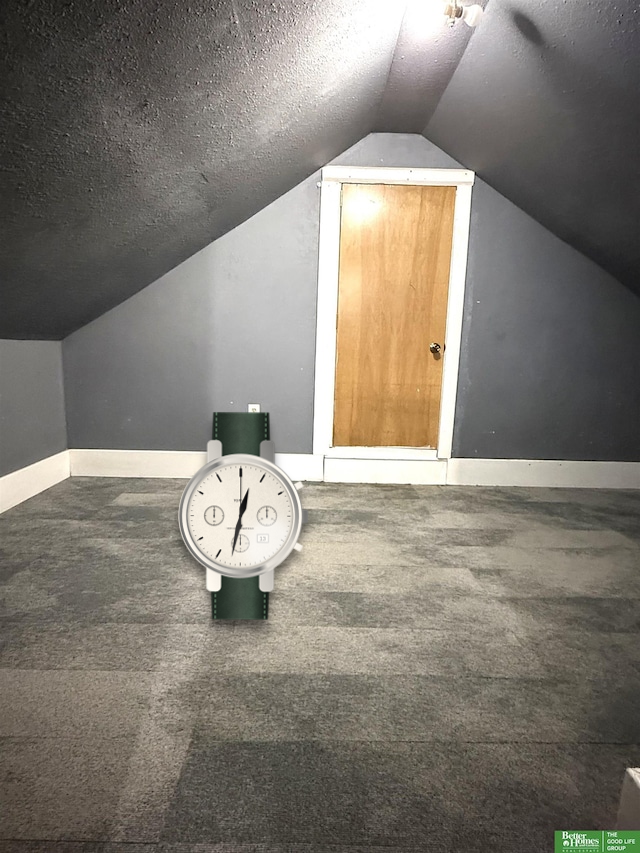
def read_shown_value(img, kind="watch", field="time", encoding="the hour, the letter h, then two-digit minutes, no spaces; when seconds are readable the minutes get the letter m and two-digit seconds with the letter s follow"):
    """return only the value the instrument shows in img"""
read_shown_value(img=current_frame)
12h32
